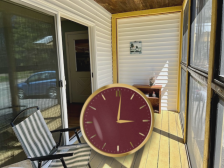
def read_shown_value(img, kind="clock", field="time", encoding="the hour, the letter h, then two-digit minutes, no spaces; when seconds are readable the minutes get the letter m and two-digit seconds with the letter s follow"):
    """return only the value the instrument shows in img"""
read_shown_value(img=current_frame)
3h01
